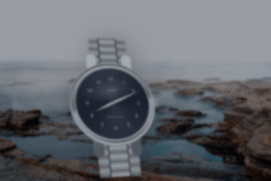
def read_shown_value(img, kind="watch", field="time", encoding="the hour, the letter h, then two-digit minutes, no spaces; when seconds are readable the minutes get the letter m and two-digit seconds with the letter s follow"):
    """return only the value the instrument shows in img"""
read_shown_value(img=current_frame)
8h11
